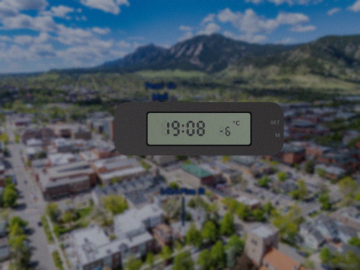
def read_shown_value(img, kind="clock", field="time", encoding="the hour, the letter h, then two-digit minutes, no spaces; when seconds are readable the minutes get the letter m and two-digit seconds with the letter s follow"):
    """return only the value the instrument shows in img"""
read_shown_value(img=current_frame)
19h08
